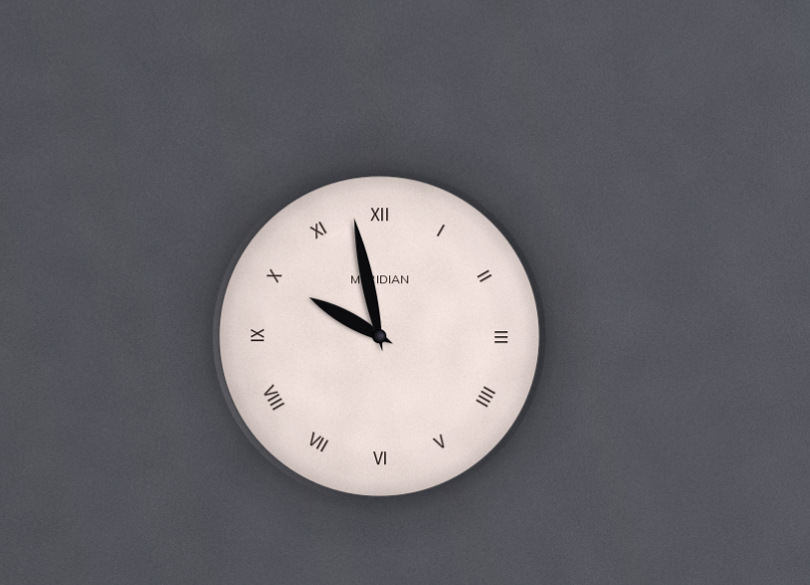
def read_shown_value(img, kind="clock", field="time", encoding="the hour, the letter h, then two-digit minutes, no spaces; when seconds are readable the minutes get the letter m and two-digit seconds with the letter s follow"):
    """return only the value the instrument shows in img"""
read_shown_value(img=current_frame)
9h58
